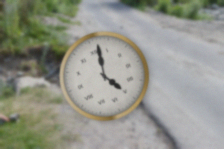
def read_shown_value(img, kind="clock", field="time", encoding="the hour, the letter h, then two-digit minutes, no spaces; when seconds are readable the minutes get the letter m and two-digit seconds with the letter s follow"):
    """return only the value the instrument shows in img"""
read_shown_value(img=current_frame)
5h02
